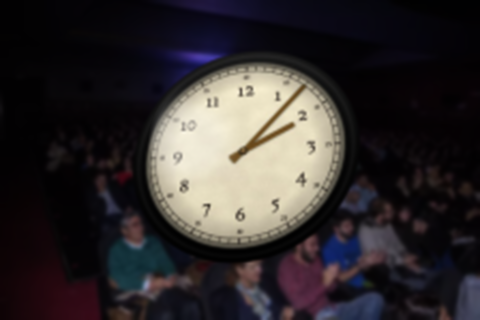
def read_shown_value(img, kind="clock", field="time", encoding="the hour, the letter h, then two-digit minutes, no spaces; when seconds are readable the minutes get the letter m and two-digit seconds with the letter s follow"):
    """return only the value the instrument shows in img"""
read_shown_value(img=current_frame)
2h07
